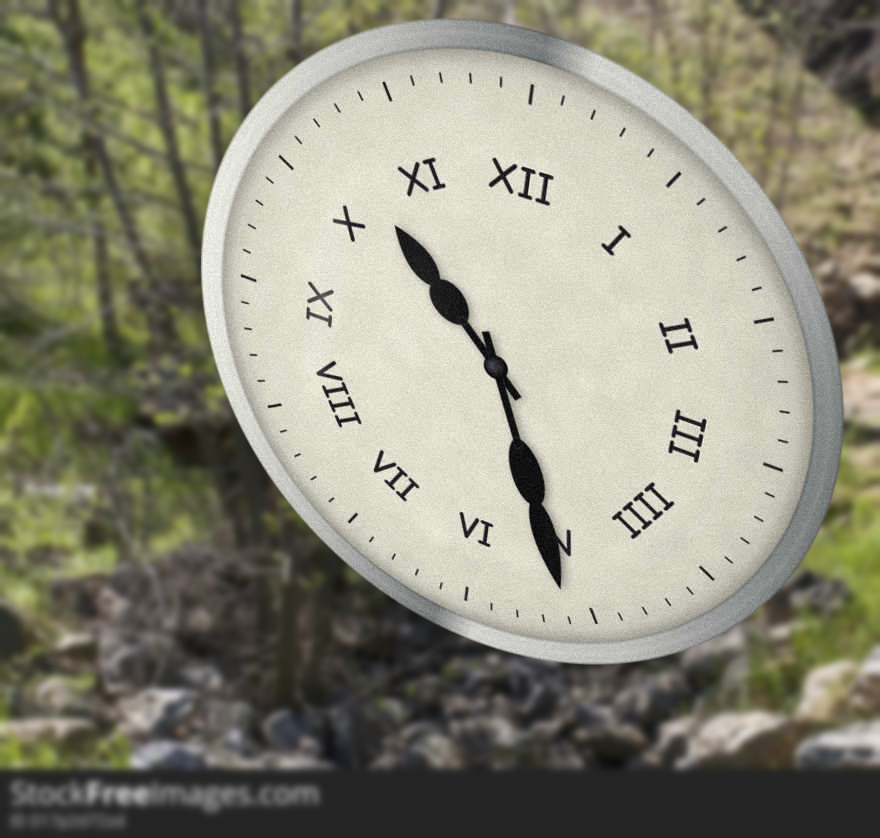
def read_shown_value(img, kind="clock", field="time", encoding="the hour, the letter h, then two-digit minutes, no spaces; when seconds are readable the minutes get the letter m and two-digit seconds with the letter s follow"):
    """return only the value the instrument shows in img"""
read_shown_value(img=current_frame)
10h26
